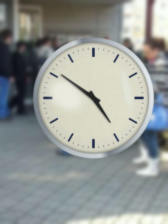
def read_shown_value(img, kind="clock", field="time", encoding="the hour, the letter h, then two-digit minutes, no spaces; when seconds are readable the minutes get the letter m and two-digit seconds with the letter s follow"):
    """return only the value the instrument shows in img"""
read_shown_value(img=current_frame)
4h51
